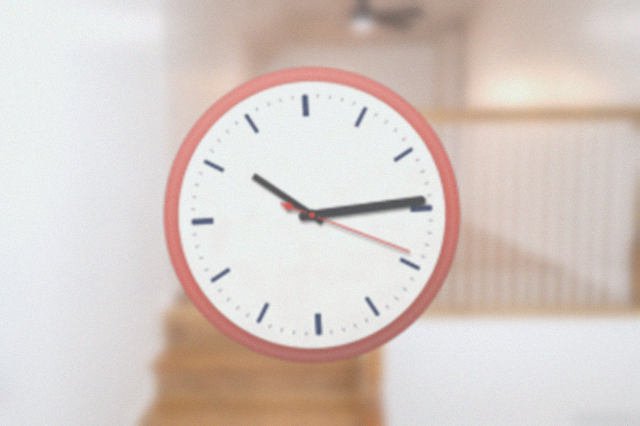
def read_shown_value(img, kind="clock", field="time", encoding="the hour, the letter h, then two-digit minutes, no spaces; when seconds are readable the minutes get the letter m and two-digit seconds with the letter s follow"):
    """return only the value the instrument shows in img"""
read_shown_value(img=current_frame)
10h14m19s
